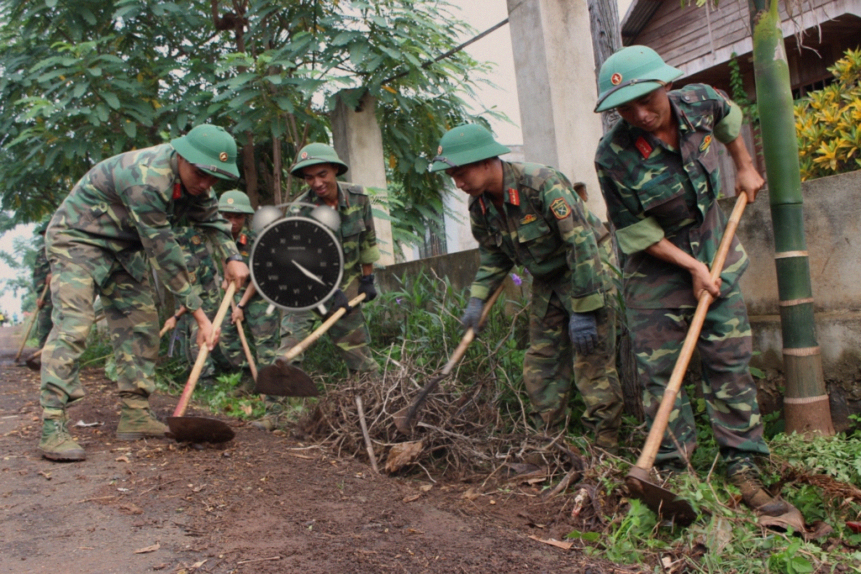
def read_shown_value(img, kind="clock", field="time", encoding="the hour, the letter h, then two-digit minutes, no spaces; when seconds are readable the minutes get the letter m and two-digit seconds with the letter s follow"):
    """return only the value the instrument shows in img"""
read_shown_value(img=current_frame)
4h21
